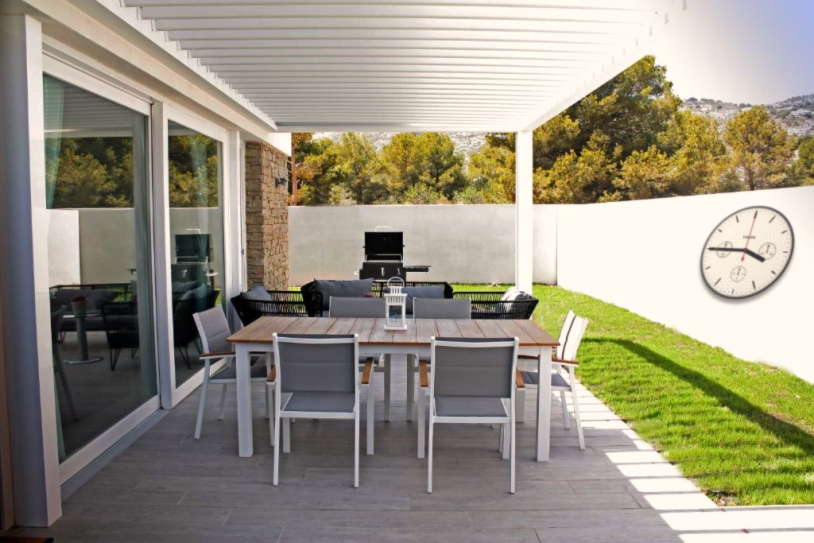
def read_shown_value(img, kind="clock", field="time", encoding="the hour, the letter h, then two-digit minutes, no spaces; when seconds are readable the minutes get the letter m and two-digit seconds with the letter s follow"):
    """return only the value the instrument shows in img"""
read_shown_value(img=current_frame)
3h45
